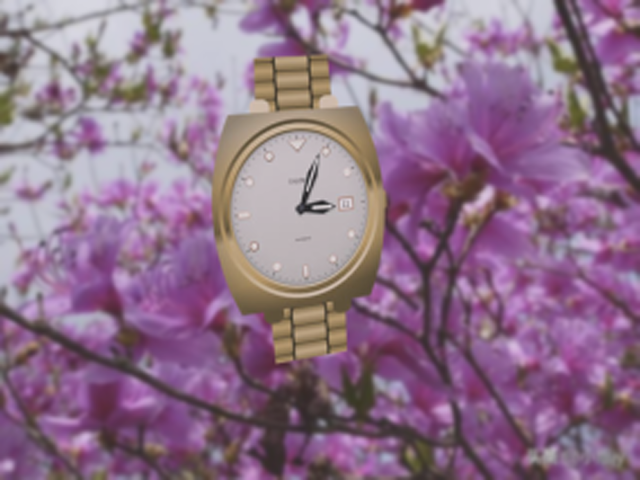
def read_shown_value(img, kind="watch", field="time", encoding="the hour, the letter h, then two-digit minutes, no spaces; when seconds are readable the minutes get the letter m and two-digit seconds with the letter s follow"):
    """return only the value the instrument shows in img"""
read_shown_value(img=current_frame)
3h04
